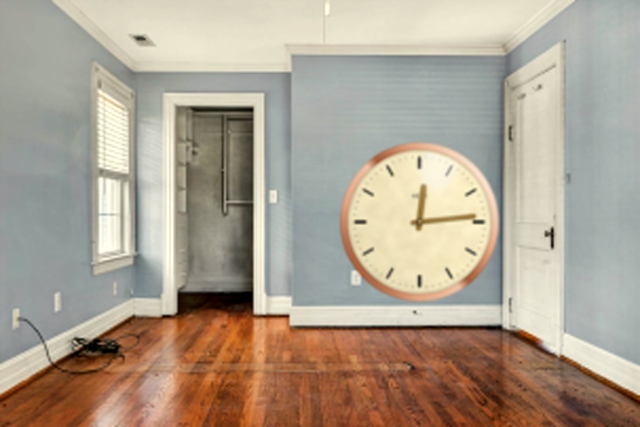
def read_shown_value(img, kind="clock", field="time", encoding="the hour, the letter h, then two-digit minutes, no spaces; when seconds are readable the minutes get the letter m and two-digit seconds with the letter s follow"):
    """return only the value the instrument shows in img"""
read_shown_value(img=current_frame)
12h14
